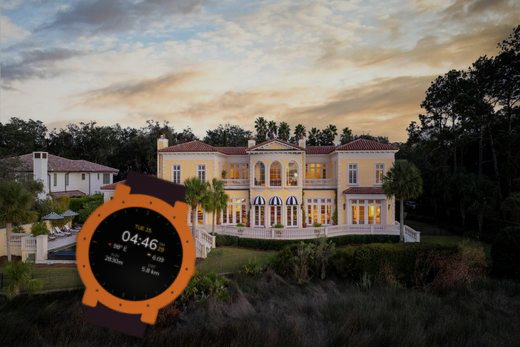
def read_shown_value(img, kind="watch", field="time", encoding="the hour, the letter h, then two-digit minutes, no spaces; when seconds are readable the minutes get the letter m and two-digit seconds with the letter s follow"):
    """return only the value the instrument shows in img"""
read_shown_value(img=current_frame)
4h46
